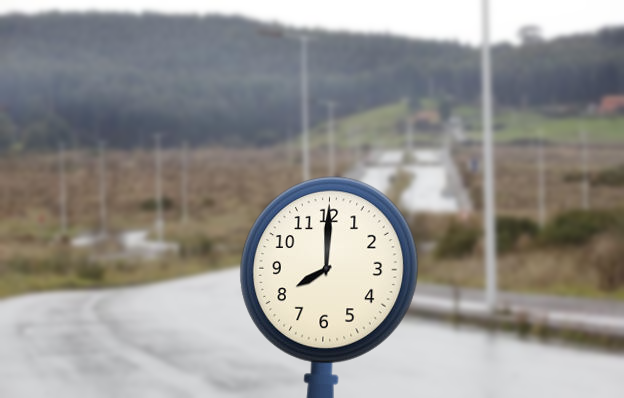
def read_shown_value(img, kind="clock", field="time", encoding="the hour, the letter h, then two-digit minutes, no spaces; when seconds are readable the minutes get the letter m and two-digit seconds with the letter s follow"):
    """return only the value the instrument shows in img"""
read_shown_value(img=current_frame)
8h00
